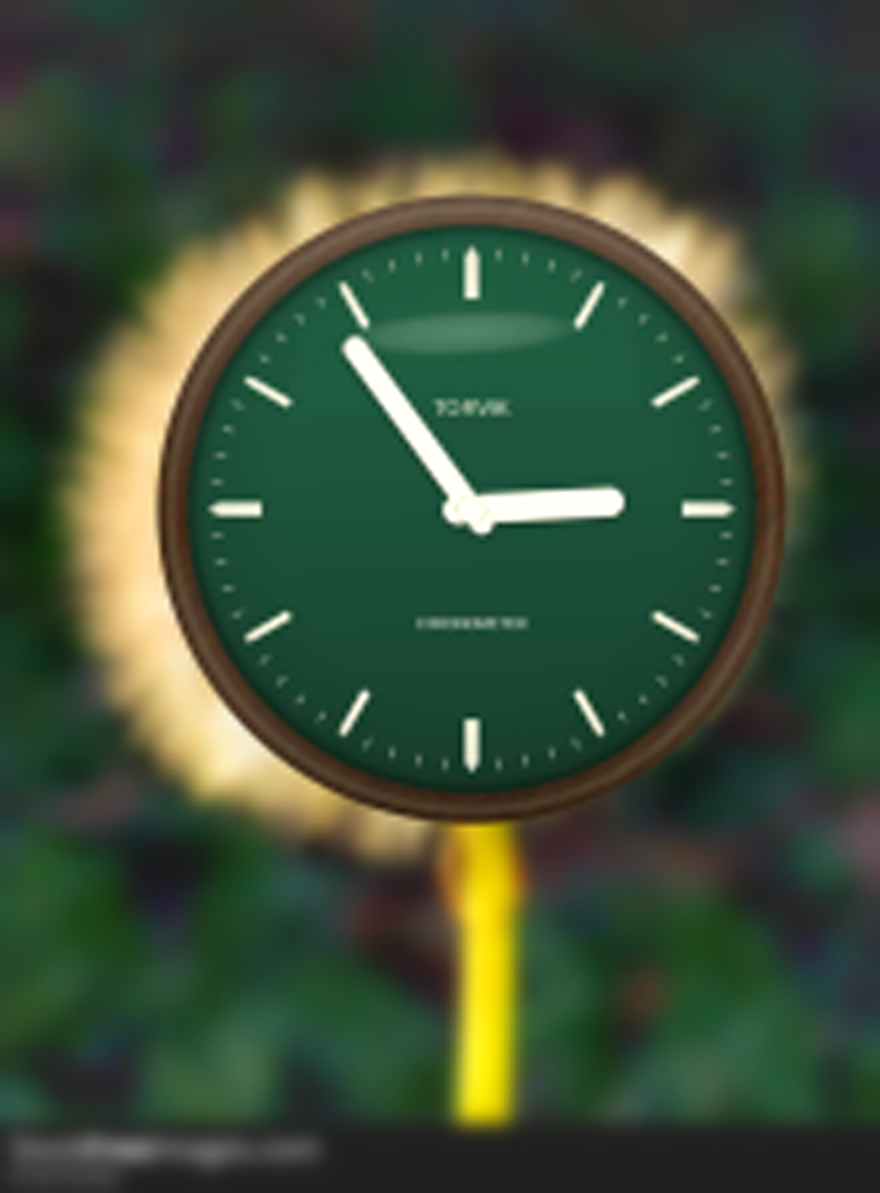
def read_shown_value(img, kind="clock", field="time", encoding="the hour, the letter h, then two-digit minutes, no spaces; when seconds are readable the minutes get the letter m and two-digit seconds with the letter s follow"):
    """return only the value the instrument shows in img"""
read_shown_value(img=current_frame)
2h54
